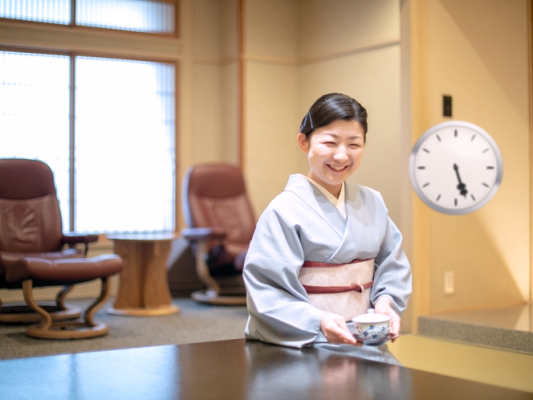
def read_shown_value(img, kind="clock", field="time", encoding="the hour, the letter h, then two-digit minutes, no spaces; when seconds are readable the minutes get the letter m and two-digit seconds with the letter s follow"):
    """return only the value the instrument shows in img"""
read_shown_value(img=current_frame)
5h27
